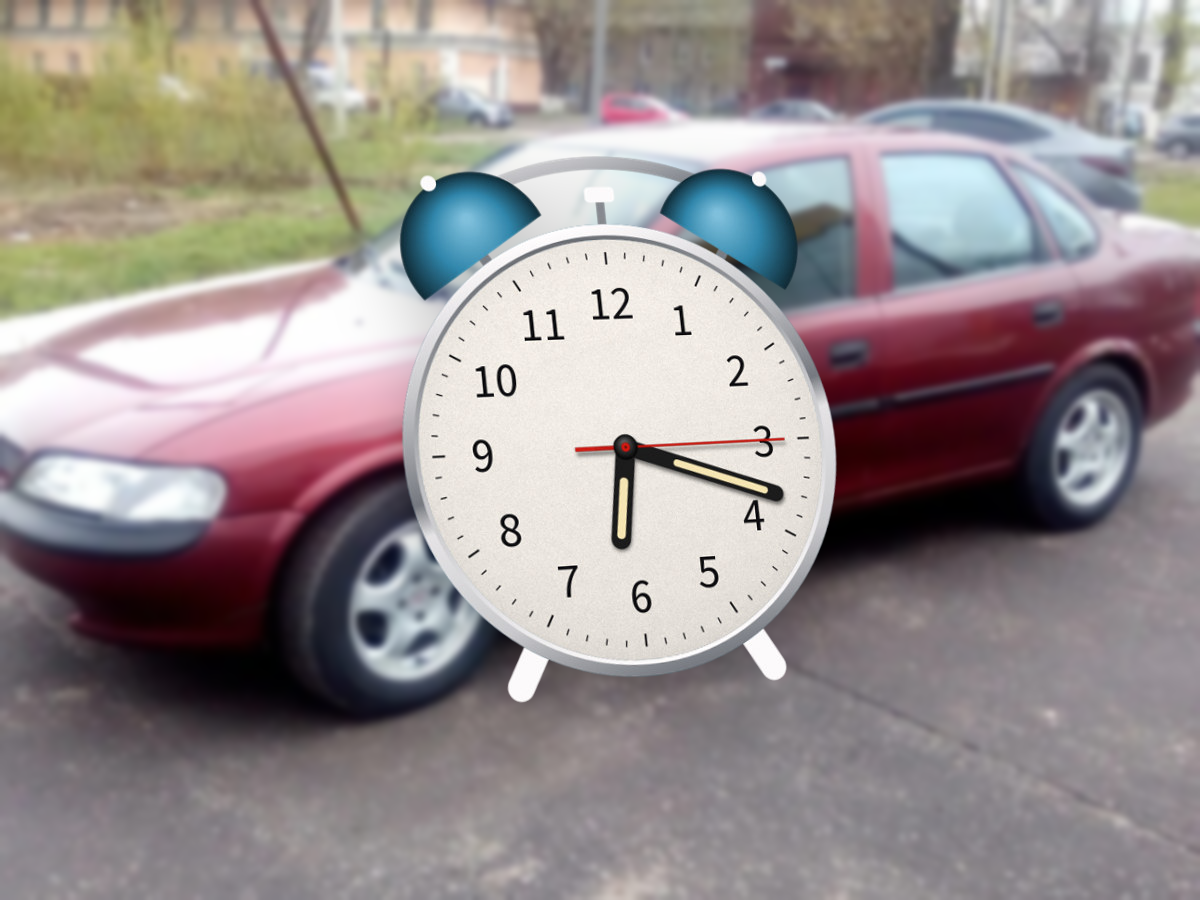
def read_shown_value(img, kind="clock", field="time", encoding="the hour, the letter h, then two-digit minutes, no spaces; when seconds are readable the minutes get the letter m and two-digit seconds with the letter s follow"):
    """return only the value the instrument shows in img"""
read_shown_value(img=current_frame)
6h18m15s
